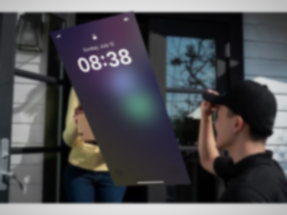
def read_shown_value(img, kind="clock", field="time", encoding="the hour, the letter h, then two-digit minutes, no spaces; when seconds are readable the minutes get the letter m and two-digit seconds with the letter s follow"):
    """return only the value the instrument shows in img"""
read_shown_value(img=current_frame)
8h38
